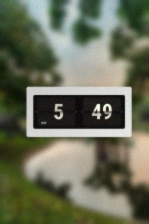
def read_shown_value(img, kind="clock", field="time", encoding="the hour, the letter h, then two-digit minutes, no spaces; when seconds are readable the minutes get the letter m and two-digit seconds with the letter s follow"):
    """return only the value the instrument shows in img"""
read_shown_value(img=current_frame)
5h49
